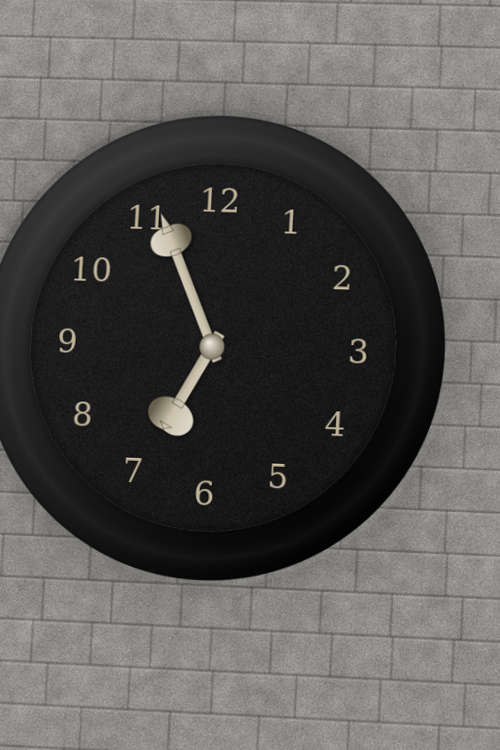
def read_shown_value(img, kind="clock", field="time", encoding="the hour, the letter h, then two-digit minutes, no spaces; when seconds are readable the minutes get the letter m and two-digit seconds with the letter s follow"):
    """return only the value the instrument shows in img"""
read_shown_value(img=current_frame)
6h56
